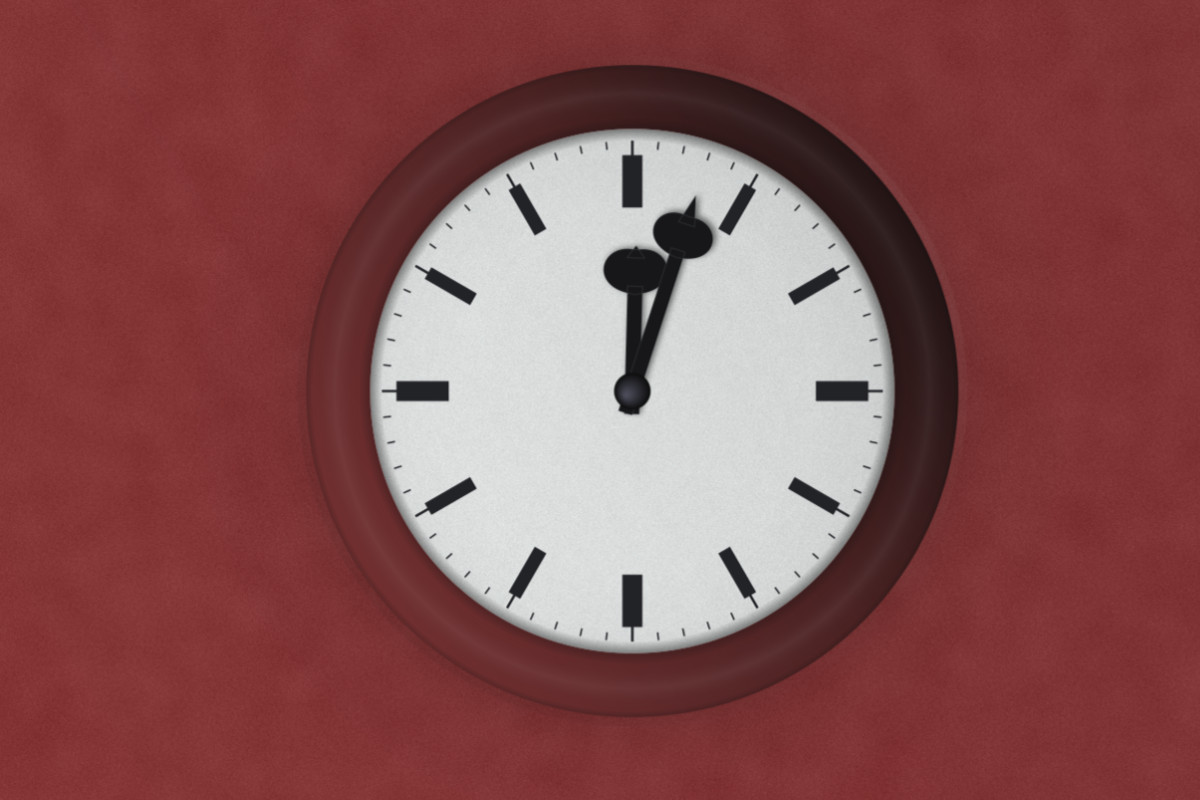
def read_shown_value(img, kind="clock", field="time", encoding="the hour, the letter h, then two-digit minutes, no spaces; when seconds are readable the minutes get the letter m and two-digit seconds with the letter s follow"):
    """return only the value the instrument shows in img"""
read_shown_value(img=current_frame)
12h03
